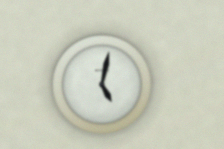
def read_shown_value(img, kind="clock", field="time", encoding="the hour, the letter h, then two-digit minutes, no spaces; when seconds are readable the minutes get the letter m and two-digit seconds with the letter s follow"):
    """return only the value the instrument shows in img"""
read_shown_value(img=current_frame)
5h02
